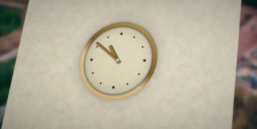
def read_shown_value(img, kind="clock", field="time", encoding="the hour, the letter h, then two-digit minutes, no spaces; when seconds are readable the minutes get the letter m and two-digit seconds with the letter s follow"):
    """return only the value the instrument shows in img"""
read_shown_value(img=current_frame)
10h51
